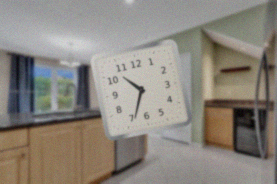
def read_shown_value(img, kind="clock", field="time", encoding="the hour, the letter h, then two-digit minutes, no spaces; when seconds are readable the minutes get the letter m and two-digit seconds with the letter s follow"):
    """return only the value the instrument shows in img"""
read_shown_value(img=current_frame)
10h34
